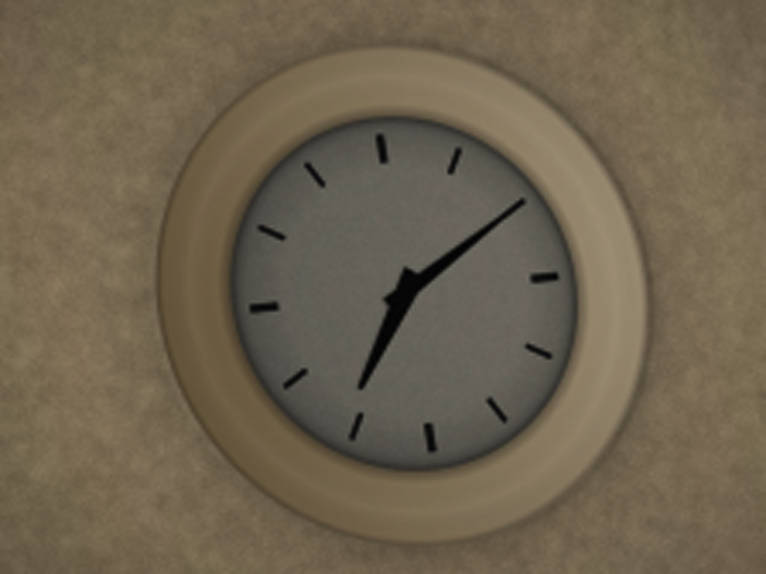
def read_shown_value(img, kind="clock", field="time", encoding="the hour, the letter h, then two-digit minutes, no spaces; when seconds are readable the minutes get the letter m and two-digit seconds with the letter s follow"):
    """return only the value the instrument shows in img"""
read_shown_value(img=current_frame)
7h10
